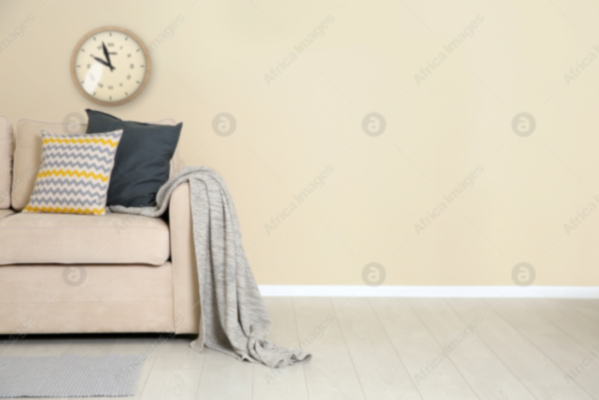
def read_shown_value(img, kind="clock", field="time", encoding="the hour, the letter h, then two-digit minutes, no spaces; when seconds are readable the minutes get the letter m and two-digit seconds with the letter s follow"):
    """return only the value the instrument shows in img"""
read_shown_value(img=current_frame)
9h57
